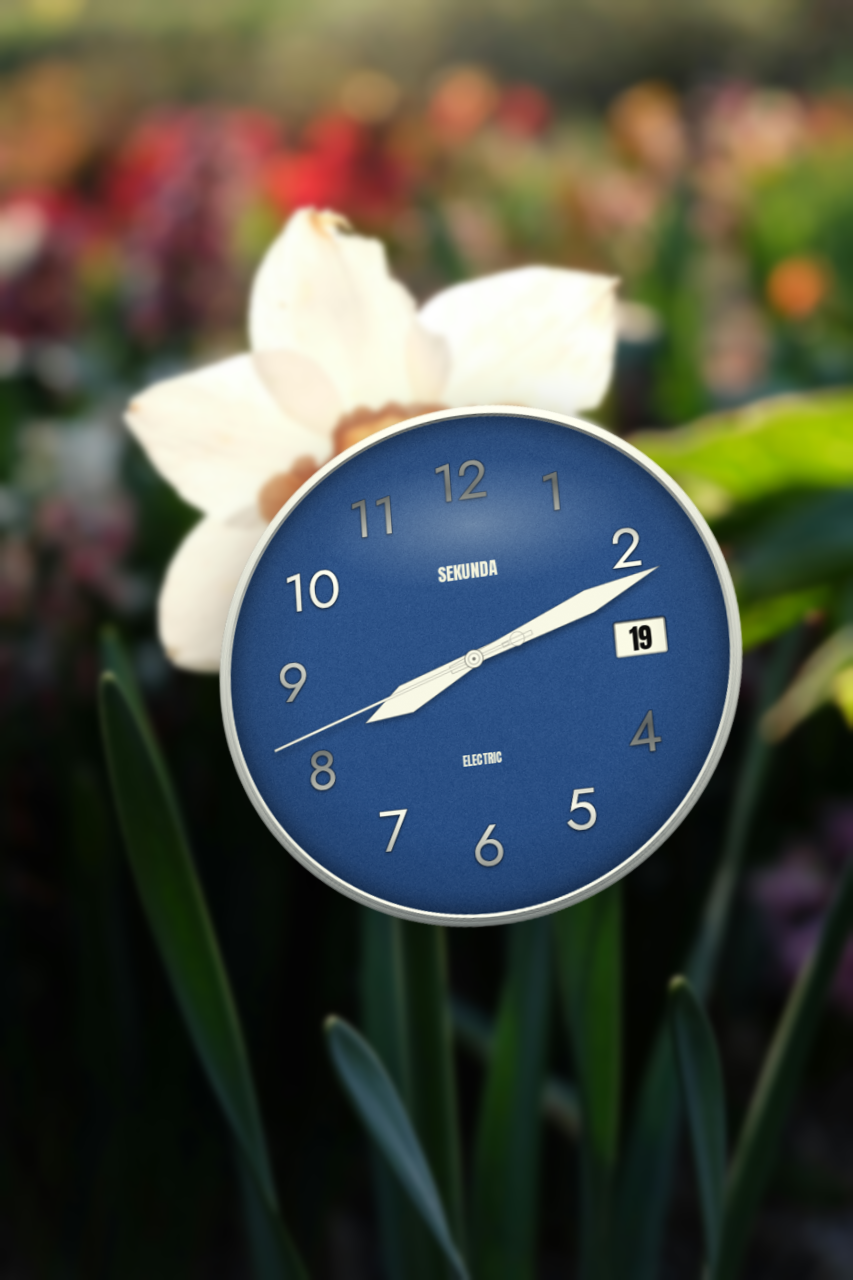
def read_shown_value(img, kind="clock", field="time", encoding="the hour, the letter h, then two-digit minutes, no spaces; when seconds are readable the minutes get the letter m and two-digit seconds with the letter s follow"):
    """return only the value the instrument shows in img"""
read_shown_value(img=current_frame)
8h11m42s
